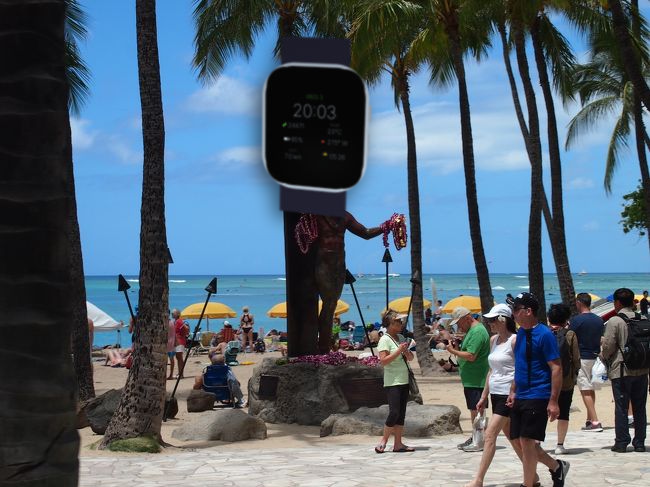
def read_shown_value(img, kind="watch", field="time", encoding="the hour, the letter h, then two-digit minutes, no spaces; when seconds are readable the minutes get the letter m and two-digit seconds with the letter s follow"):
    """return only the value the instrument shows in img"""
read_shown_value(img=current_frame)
20h03
